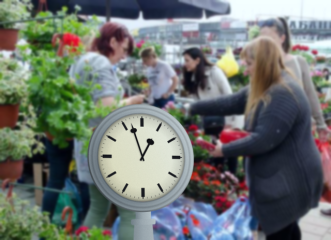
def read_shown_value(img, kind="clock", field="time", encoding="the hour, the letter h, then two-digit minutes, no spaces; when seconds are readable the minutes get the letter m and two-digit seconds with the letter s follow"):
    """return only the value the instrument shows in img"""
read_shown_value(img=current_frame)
12h57
